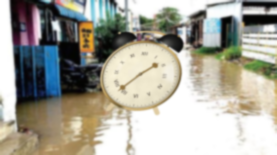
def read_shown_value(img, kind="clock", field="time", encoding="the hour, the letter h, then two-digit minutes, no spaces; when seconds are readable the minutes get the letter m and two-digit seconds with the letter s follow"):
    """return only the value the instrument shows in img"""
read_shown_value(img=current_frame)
1h37
